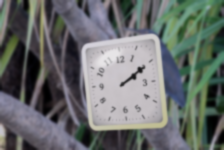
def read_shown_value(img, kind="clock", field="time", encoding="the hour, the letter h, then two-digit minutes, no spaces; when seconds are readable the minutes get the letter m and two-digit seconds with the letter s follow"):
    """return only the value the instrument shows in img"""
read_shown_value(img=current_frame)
2h10
